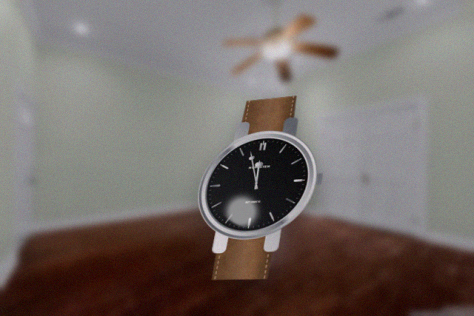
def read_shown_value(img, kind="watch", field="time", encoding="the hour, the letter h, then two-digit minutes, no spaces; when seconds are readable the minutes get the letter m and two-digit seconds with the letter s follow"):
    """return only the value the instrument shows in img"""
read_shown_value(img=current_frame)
11h57
